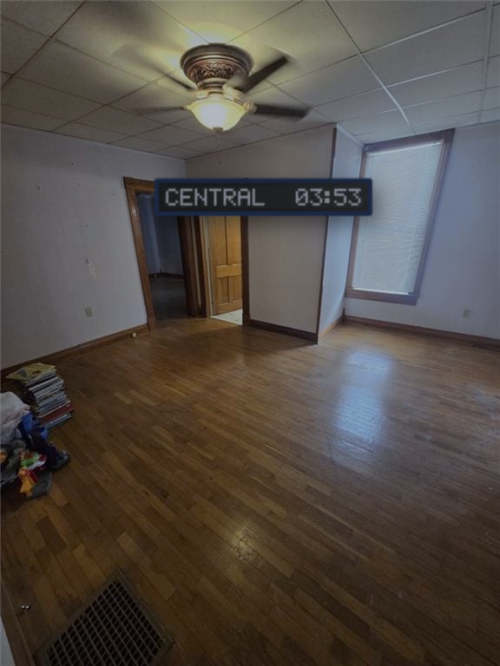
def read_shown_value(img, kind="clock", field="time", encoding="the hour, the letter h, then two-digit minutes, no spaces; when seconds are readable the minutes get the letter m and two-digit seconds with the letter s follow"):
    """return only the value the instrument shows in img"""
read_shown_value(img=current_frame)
3h53
